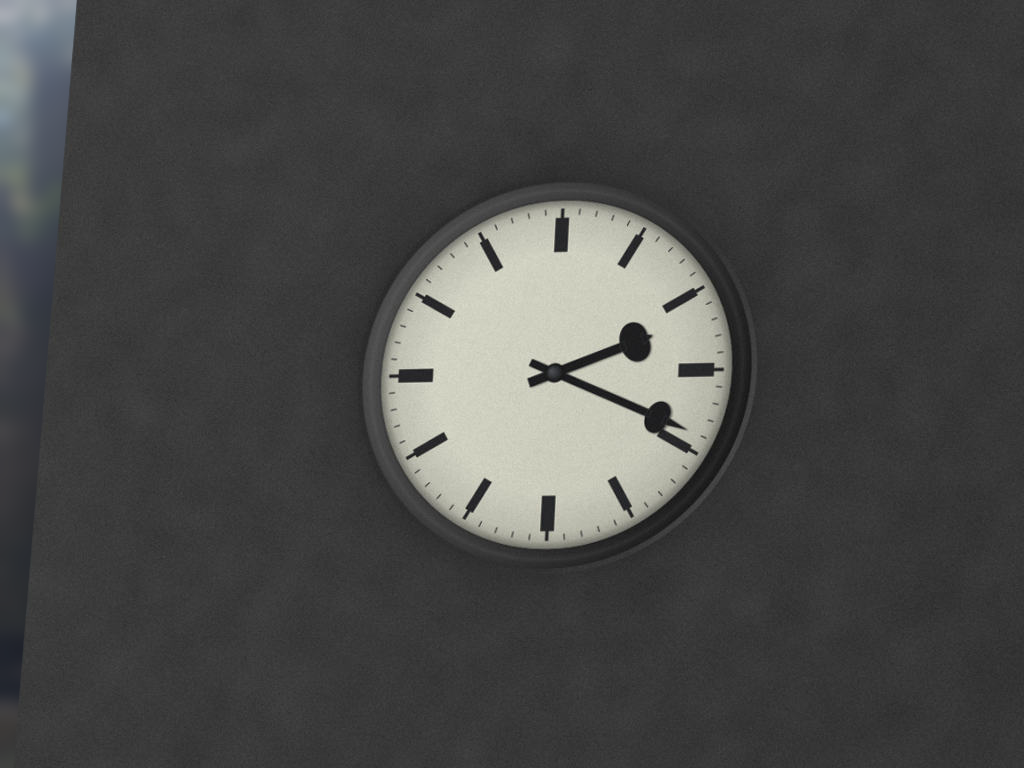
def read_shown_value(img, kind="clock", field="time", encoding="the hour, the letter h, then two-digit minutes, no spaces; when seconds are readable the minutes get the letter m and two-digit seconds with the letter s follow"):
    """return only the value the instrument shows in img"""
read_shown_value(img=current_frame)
2h19
